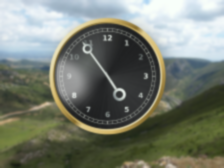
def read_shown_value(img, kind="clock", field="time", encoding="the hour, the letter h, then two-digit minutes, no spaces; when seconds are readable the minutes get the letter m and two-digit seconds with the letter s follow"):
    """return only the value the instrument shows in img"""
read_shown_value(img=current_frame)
4h54
